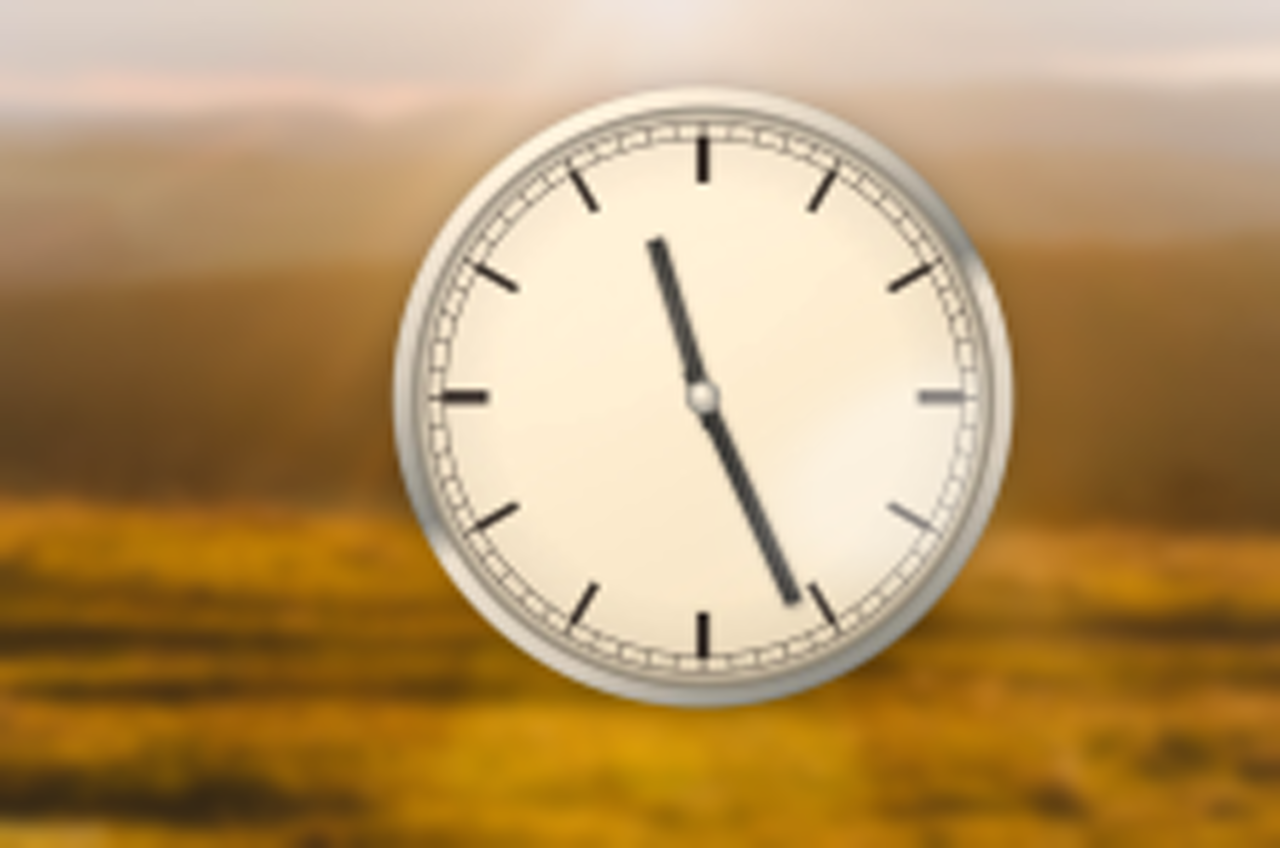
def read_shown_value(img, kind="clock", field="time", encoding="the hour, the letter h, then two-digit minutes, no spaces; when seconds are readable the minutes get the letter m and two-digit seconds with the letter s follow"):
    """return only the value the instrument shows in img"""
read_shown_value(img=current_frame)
11h26
